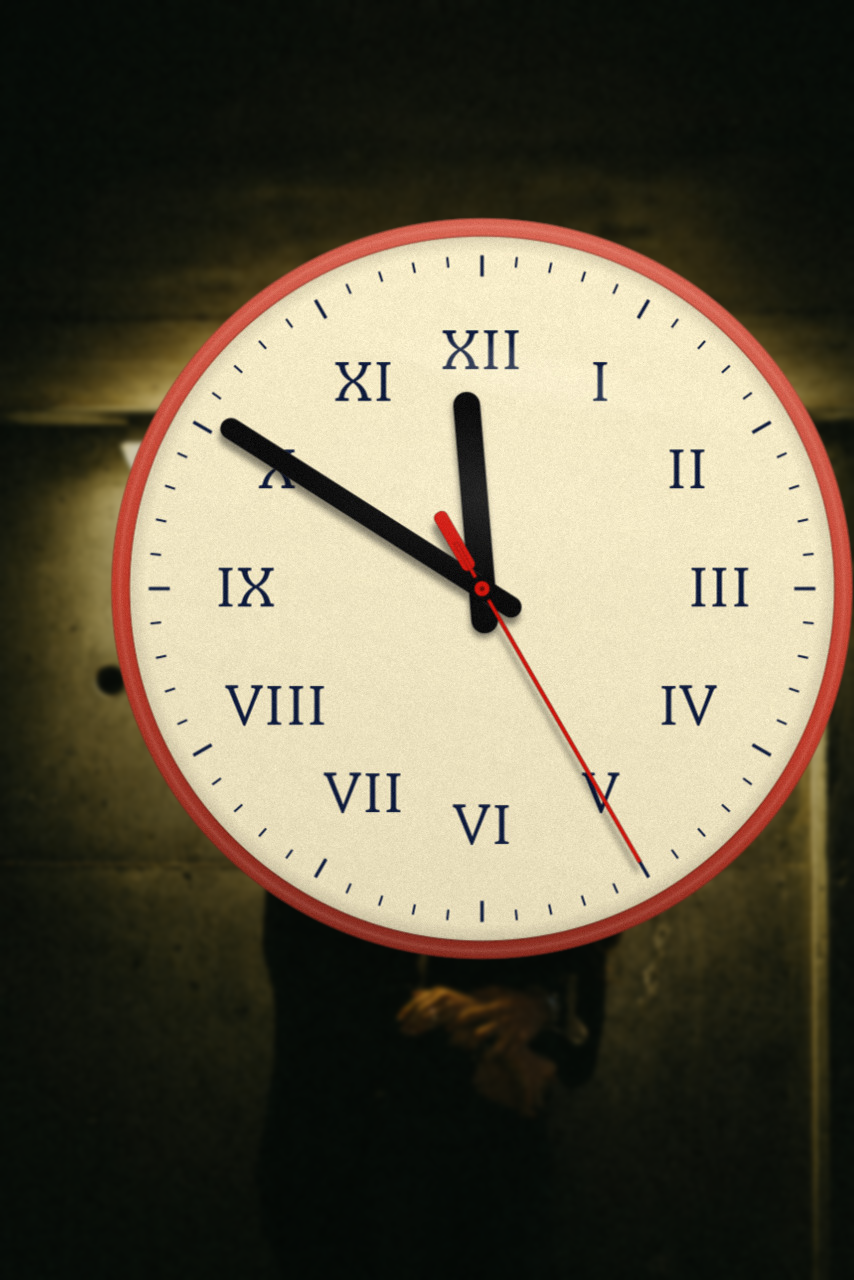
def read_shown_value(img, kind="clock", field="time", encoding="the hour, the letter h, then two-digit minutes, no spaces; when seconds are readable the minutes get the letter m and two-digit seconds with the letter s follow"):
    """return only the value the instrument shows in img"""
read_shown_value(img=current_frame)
11h50m25s
